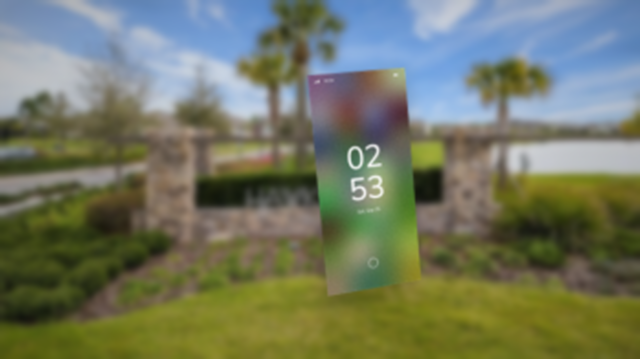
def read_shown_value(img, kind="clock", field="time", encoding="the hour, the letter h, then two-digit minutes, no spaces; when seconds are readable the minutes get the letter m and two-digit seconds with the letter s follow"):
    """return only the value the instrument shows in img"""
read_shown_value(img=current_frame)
2h53
